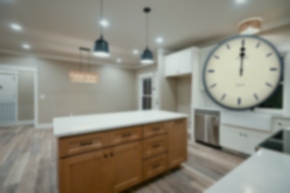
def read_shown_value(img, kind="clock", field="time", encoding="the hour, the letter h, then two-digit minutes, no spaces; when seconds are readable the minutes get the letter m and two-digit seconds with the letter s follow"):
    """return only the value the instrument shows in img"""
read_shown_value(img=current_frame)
12h00
